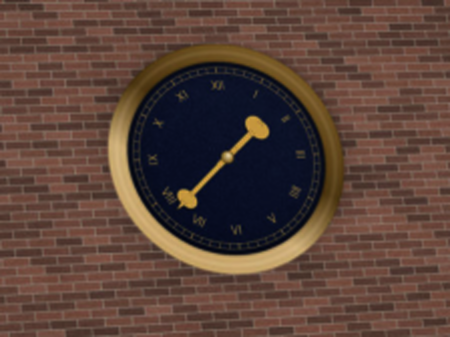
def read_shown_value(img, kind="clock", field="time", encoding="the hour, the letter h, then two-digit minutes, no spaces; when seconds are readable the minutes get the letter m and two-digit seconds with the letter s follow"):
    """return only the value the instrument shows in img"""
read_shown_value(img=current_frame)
1h38
